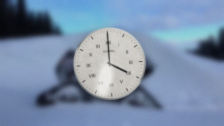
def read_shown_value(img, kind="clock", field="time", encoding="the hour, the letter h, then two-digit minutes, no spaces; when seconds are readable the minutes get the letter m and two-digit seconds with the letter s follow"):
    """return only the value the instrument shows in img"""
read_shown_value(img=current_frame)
4h00
